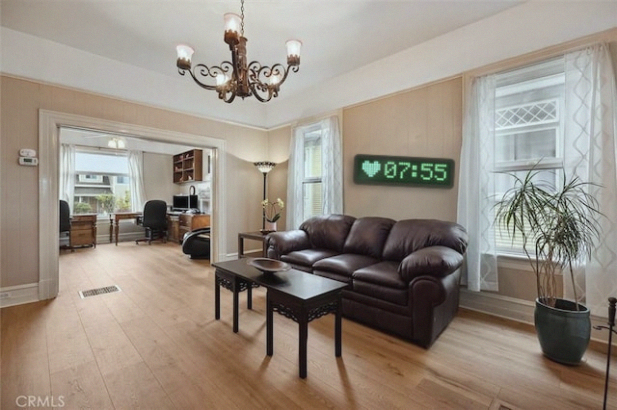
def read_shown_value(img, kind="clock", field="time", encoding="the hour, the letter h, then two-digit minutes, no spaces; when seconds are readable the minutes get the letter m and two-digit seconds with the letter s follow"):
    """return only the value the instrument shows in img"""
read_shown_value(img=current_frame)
7h55
